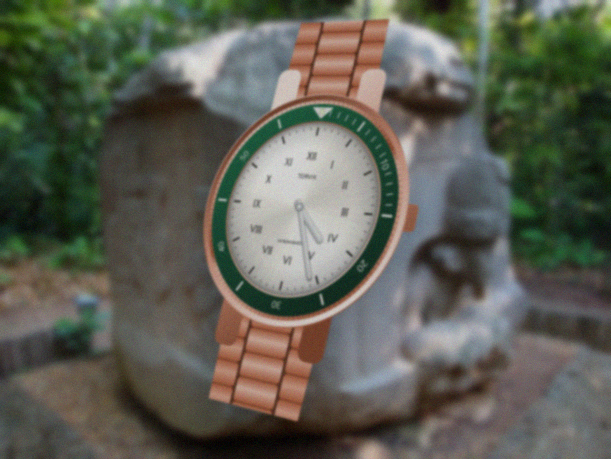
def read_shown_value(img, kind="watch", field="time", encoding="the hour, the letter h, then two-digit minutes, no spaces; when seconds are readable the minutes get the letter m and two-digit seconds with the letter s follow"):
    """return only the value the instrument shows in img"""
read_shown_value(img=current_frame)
4h26
